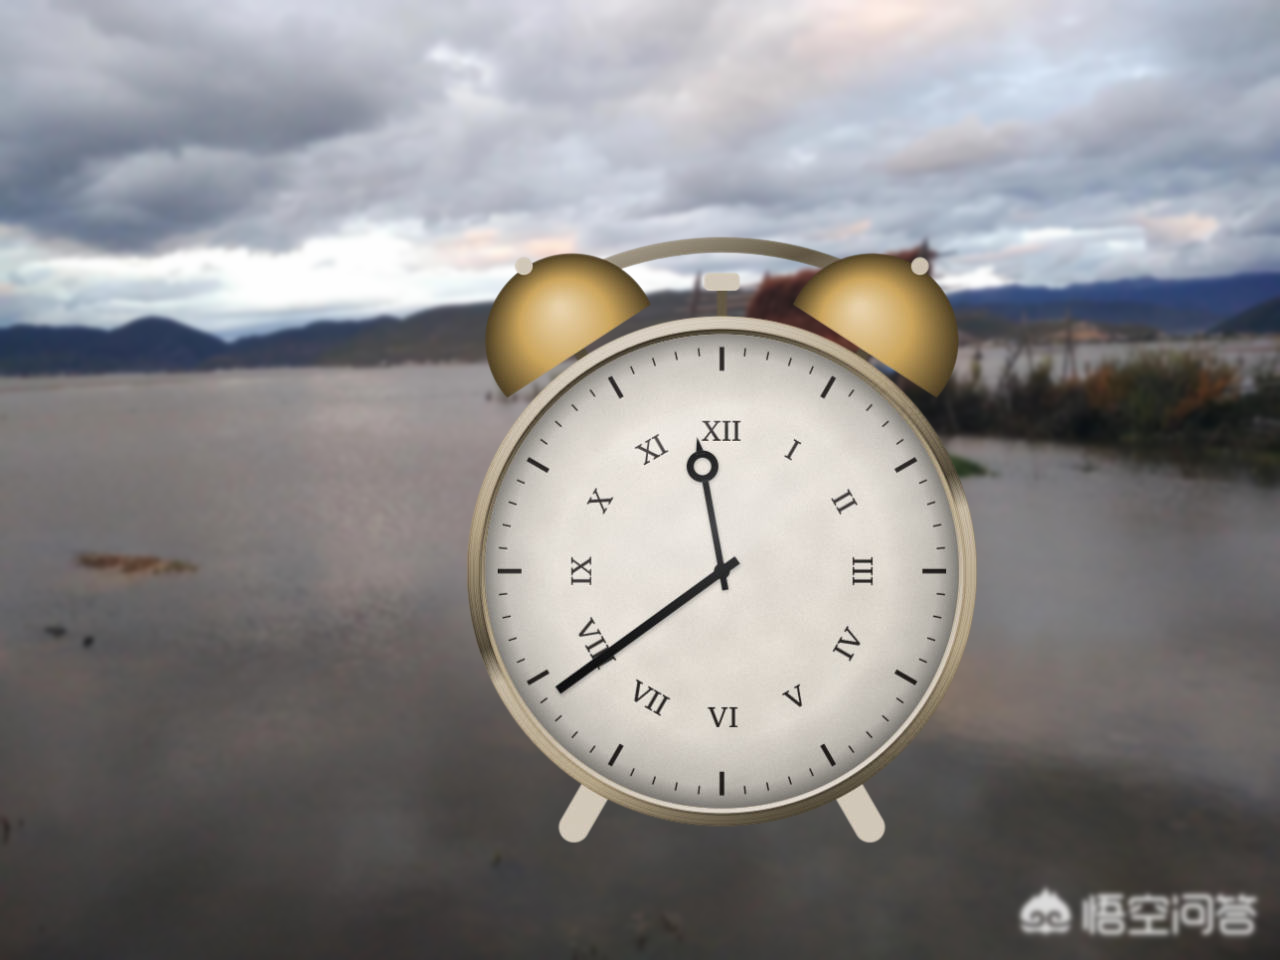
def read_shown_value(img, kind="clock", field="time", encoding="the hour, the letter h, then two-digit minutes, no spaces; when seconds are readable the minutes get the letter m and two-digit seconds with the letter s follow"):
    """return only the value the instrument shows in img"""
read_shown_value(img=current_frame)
11h39
